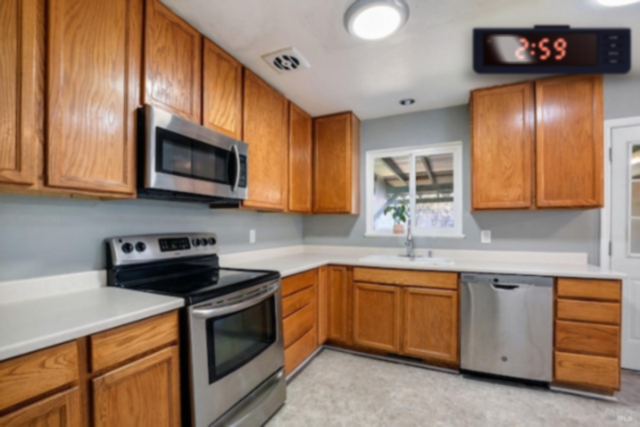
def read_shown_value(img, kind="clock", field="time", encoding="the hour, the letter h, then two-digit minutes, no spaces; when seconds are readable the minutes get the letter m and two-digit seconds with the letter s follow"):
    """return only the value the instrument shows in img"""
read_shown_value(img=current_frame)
2h59
